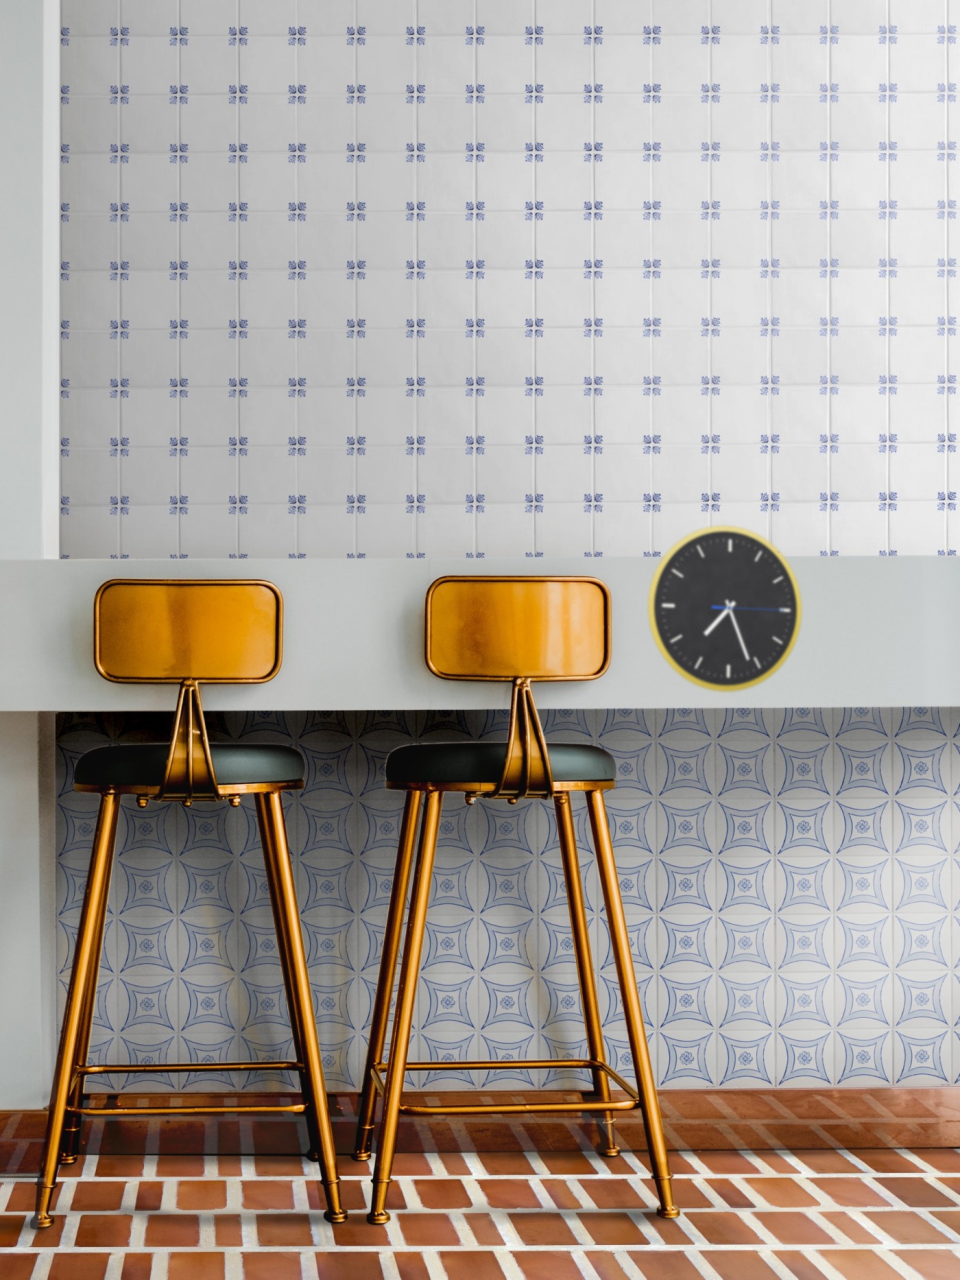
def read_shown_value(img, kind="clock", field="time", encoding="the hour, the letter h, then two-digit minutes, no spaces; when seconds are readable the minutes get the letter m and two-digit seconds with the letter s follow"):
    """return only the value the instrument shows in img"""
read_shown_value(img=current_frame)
7h26m15s
